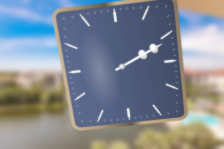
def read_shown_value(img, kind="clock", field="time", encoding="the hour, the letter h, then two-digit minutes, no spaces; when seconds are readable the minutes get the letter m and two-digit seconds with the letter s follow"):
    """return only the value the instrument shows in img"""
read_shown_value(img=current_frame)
2h11
